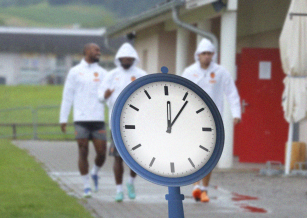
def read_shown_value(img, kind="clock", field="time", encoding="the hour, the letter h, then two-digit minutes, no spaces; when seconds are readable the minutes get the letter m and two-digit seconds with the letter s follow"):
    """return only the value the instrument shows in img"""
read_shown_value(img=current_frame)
12h06
